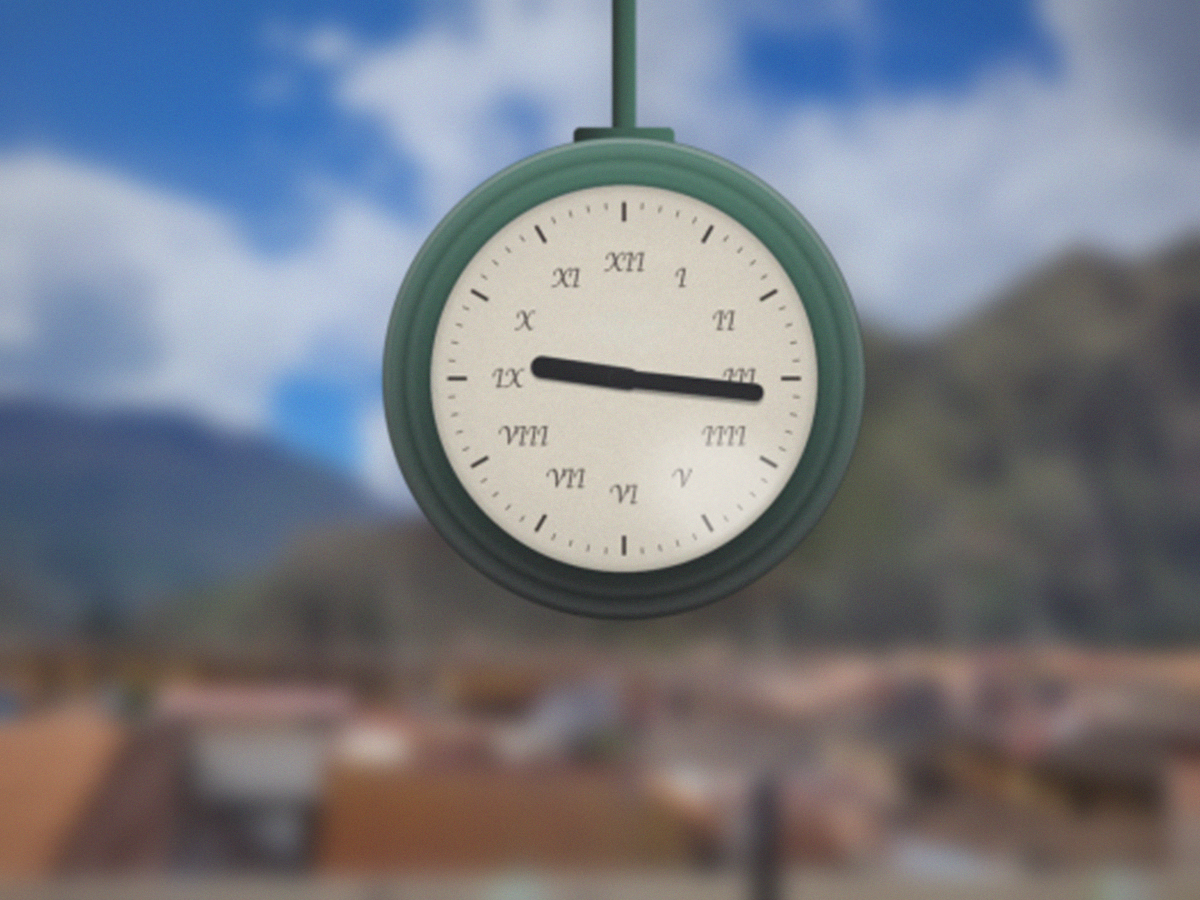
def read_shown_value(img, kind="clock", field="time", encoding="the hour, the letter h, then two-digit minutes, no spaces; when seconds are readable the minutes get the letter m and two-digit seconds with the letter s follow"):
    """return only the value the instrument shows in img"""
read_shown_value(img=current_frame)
9h16
